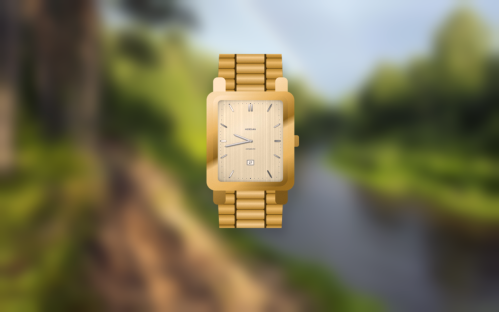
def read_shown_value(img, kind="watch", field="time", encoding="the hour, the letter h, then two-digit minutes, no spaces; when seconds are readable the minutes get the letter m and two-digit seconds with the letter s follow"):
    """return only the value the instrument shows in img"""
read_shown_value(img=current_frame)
9h43
